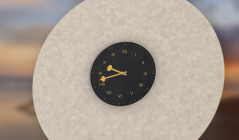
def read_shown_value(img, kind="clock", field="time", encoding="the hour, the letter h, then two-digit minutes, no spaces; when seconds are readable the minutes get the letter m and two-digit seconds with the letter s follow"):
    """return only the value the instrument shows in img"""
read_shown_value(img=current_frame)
9h42
